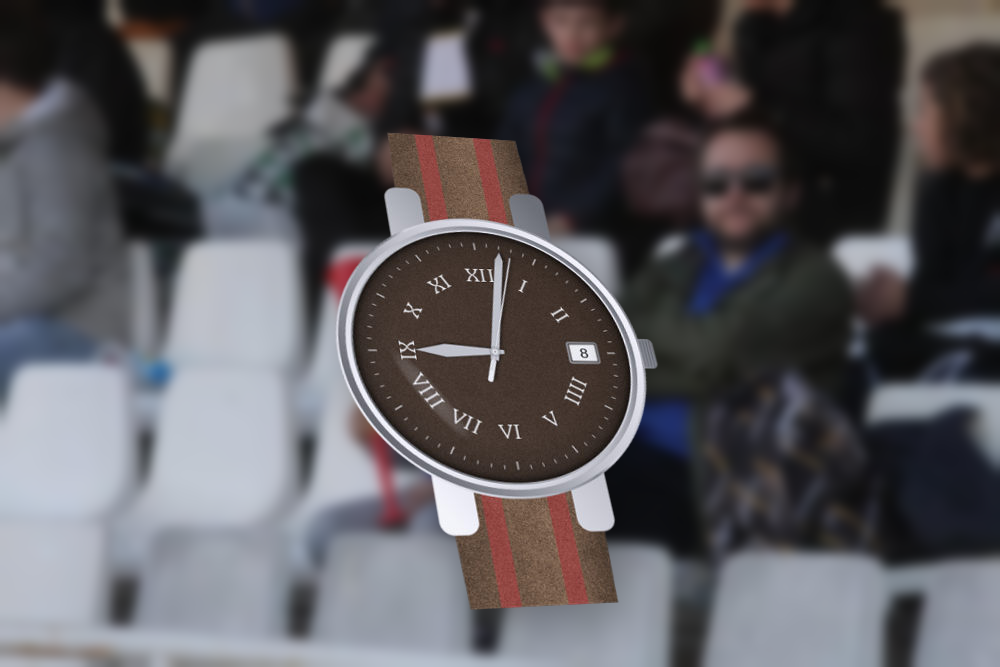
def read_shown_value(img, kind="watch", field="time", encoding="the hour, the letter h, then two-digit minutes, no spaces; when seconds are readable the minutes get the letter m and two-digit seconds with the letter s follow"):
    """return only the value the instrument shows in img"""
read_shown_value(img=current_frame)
9h02m03s
